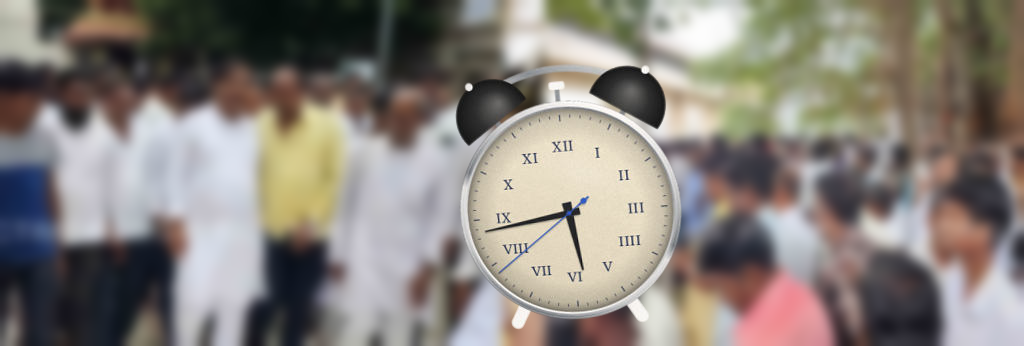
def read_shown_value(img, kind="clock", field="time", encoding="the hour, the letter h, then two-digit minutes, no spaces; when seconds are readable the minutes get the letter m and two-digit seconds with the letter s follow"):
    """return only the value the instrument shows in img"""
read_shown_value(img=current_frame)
5h43m39s
